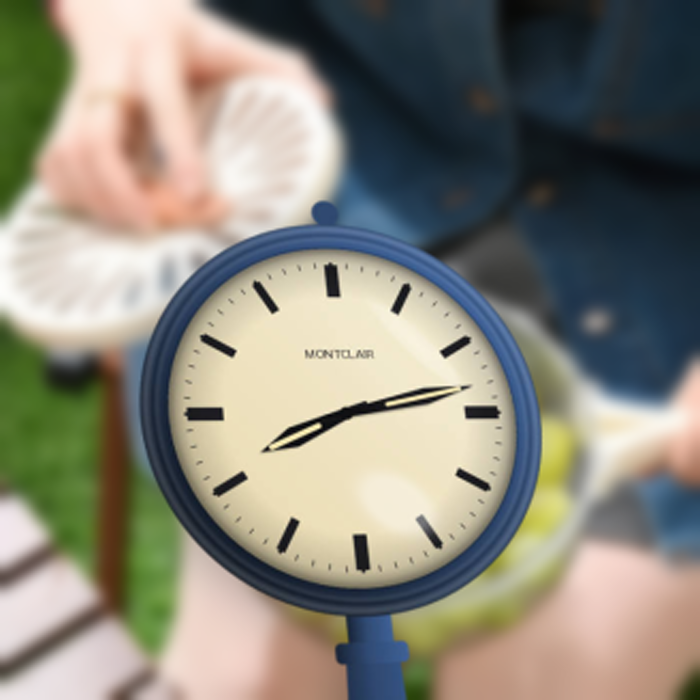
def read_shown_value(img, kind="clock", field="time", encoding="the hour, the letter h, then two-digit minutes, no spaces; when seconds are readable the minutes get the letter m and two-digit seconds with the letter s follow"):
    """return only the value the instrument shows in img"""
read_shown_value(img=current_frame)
8h13
